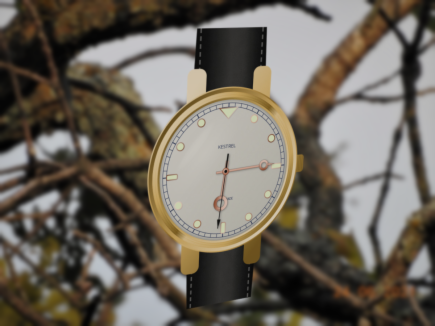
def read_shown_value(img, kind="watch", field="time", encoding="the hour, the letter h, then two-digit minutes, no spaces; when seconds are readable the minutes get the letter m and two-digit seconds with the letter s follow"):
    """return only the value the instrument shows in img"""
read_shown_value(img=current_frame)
6h14m31s
